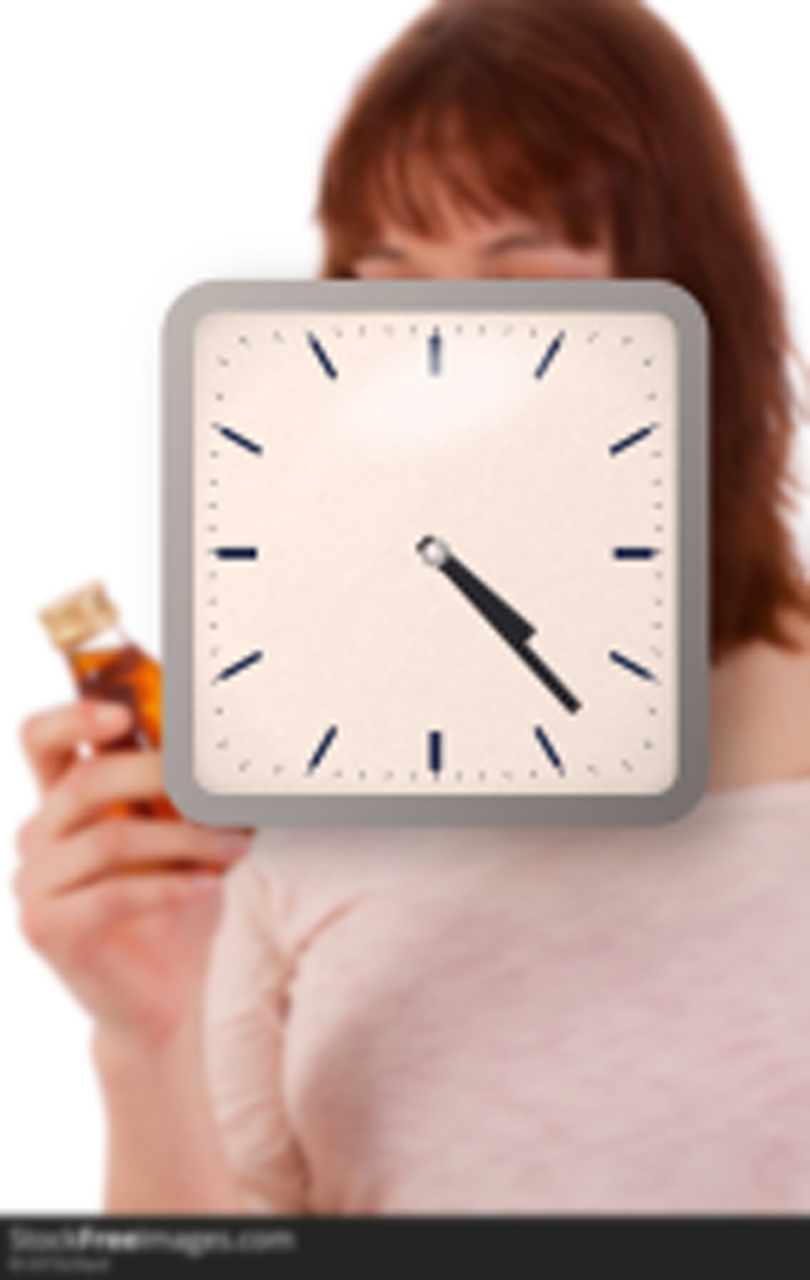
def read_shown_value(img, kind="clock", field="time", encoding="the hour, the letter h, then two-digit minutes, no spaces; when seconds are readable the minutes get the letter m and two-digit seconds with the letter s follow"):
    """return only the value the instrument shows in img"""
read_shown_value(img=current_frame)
4h23
